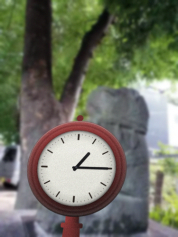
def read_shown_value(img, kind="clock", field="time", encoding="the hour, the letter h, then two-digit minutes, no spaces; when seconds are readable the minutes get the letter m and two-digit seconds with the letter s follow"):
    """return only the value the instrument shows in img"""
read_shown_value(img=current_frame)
1h15
